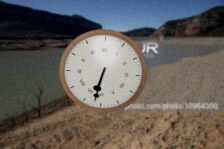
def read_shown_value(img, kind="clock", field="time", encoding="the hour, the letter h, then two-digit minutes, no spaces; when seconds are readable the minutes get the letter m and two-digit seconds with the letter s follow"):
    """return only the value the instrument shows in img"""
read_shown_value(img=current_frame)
6h32
